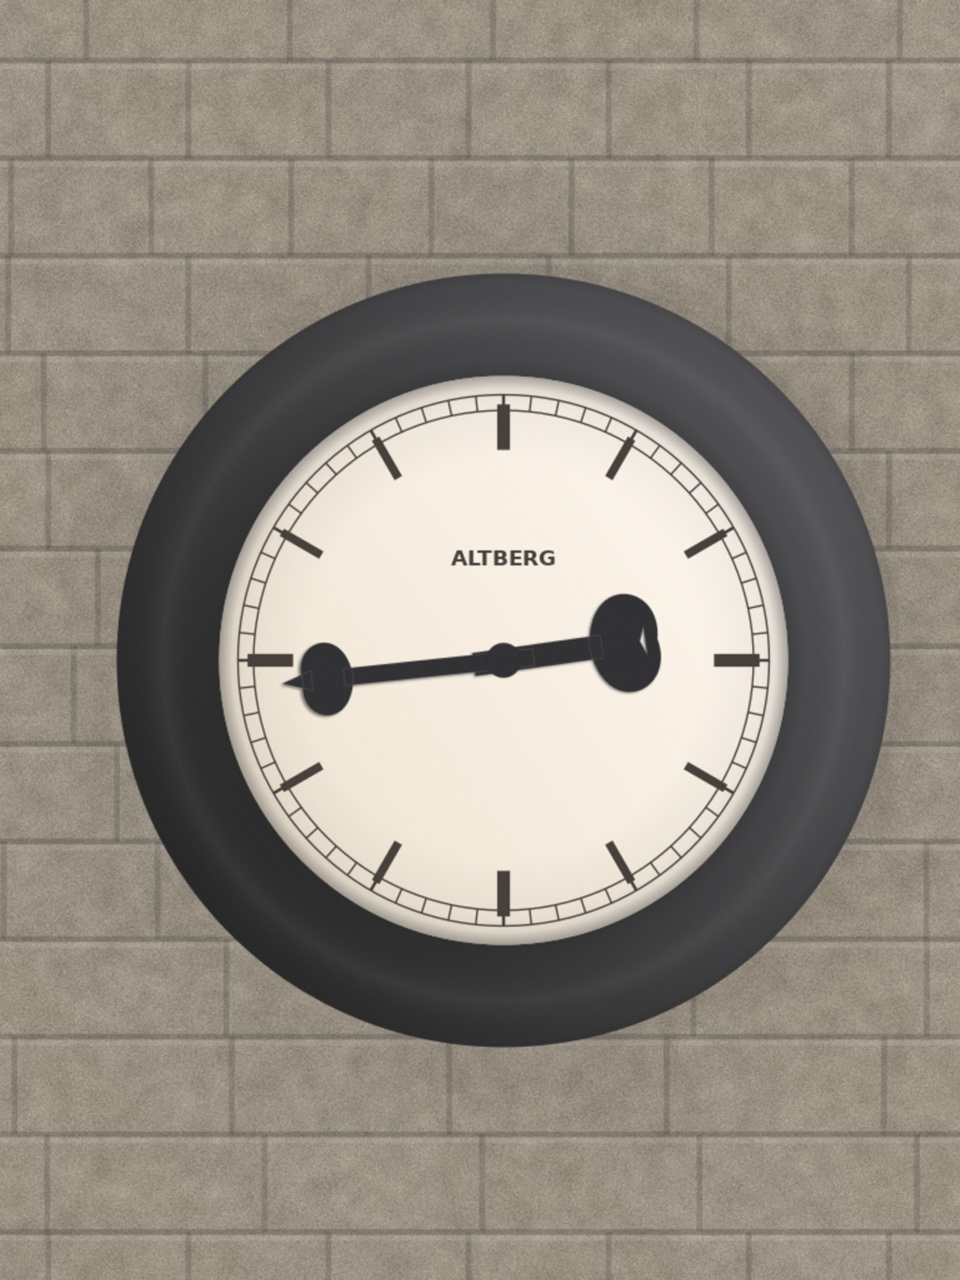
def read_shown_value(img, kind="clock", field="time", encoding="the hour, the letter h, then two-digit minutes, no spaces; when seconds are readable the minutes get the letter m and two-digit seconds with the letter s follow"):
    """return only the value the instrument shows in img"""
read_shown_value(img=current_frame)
2h44
